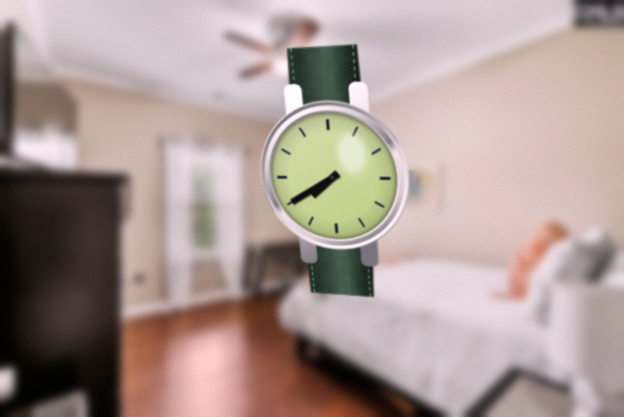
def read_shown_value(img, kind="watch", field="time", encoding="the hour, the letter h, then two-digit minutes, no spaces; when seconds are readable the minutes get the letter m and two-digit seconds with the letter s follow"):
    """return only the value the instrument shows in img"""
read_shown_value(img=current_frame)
7h40
